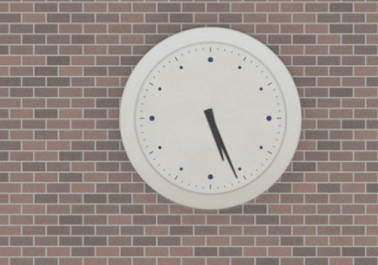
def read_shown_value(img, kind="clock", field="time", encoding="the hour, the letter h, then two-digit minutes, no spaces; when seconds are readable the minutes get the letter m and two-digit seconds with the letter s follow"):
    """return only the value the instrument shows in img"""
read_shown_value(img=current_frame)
5h26
